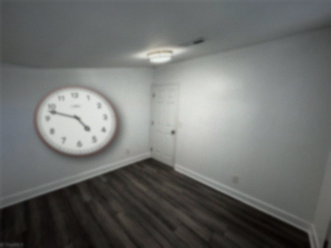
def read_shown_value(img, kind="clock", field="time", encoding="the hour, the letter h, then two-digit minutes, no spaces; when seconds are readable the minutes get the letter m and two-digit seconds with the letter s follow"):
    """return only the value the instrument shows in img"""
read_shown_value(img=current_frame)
4h48
